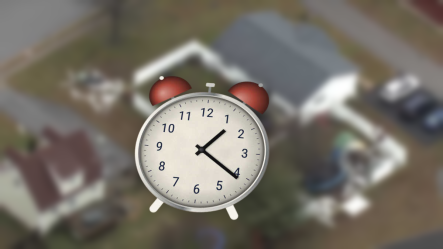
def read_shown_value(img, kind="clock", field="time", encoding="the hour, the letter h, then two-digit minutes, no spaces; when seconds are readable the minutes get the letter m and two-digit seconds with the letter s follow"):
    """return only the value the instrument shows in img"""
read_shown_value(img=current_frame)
1h21
